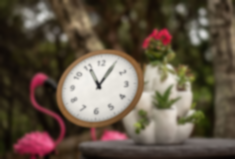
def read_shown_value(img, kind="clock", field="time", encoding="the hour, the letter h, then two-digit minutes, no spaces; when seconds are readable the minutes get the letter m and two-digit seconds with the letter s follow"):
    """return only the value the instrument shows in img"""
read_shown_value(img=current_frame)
11h05
